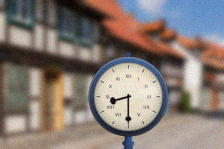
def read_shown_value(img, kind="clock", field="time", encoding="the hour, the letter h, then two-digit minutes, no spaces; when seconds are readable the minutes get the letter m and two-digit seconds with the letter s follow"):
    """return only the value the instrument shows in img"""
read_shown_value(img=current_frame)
8h30
